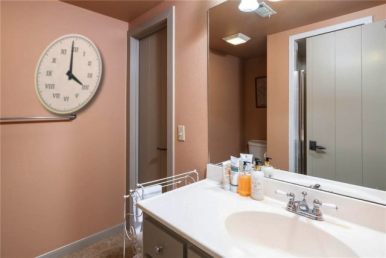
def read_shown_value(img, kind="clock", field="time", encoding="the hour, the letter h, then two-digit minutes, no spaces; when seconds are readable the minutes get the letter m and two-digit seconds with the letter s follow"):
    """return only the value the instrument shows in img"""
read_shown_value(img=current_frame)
3h59
